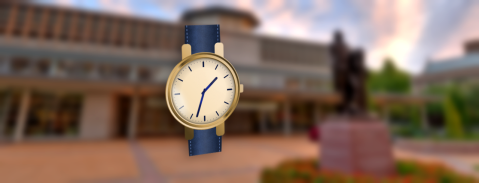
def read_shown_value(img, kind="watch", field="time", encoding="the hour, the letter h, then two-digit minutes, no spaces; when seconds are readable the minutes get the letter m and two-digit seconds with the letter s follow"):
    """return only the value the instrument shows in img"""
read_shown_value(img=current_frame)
1h33
